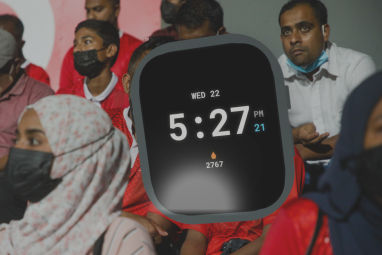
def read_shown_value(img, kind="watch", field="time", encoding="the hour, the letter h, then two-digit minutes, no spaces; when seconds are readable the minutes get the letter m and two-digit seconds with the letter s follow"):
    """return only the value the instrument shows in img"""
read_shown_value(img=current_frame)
5h27m21s
